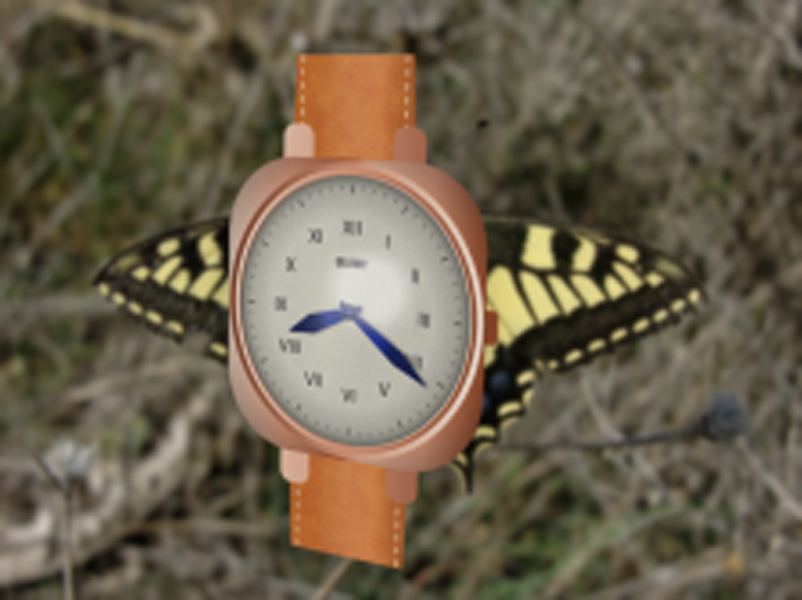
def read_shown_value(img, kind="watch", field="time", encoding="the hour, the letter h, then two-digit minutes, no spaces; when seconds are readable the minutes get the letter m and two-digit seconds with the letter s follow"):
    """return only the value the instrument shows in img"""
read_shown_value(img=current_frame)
8h21
